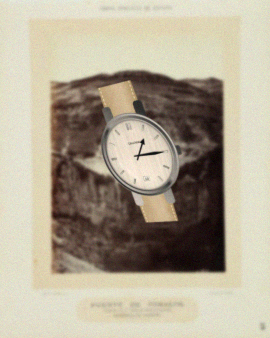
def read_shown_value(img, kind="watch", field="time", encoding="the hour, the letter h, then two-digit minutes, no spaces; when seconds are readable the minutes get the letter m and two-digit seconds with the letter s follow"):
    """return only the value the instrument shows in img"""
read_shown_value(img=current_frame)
1h15
